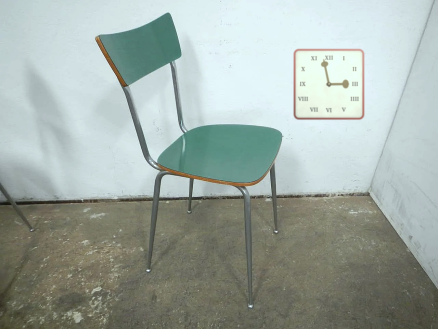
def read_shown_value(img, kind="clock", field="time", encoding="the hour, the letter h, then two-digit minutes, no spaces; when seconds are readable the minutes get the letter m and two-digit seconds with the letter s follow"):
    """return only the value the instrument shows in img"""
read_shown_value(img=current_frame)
2h58
